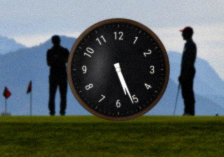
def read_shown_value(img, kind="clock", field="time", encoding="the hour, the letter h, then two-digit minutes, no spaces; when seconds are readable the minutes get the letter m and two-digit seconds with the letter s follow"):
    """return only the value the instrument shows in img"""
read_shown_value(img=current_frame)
5h26
